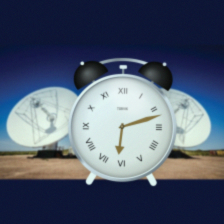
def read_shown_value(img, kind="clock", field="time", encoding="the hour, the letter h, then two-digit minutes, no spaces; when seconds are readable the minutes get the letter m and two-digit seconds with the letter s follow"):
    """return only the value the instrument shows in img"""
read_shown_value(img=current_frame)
6h12
